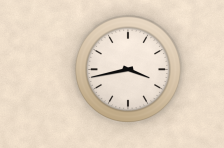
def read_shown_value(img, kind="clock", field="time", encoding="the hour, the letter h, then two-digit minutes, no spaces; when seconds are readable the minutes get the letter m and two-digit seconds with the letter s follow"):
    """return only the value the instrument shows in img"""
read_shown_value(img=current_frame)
3h43
